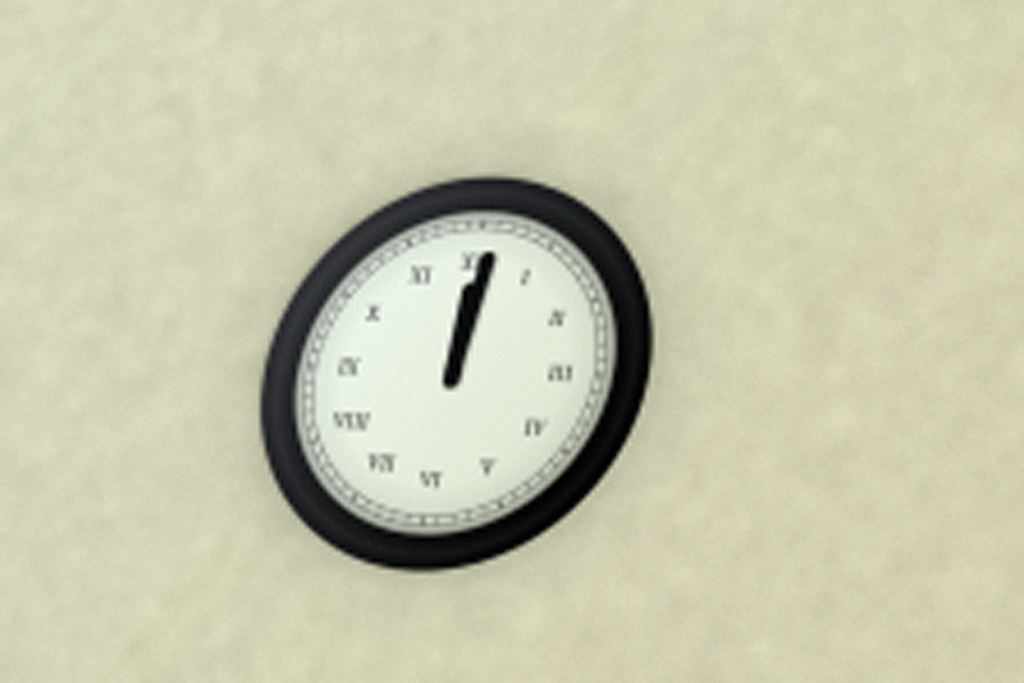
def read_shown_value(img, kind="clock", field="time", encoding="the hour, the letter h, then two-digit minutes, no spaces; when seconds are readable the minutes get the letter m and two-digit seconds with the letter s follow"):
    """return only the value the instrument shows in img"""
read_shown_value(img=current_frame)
12h01
